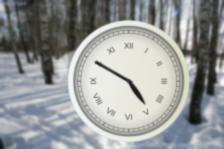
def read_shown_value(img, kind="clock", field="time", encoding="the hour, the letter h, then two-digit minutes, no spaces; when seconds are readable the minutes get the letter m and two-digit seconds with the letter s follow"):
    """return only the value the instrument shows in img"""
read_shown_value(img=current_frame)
4h50
